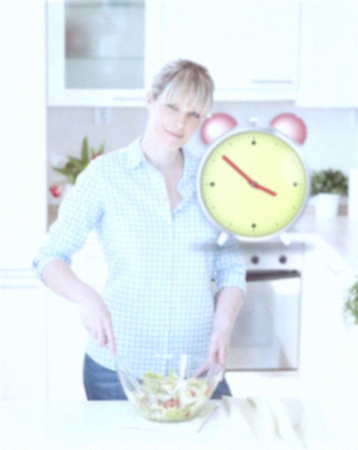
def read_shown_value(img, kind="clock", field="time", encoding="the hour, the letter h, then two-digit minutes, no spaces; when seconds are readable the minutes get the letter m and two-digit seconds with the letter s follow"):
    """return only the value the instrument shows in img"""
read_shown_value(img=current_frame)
3h52
